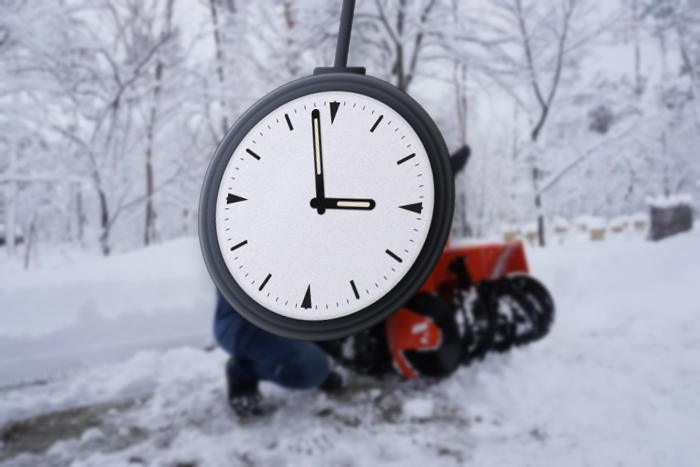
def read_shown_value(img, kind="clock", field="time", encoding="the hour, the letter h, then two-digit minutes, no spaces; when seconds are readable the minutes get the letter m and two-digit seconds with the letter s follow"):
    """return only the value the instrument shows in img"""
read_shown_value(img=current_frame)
2h58
